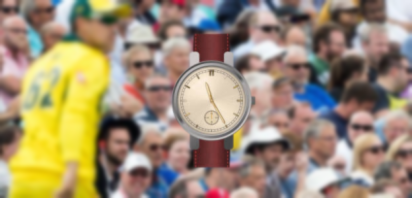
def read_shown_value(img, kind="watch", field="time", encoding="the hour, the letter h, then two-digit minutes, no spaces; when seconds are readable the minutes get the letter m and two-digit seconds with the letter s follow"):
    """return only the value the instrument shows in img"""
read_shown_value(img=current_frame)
11h25
